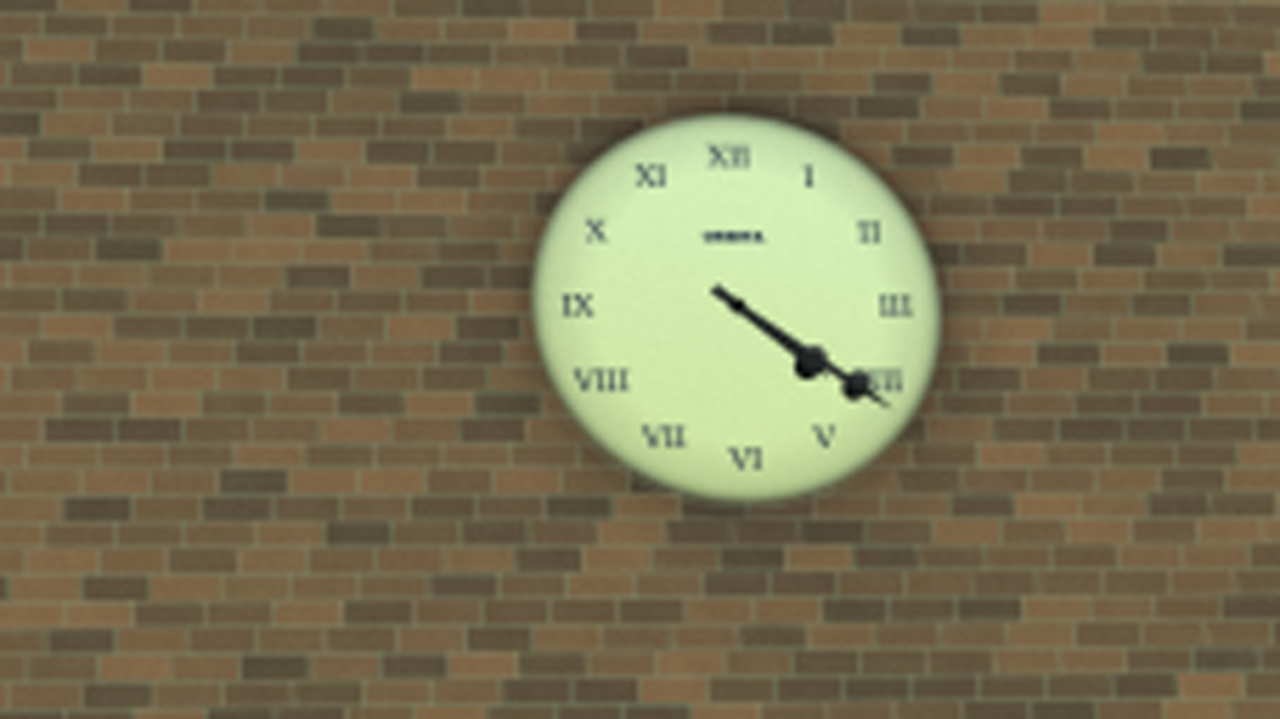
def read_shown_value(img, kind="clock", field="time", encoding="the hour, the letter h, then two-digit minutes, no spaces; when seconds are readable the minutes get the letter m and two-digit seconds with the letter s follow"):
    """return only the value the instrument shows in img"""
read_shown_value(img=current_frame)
4h21
